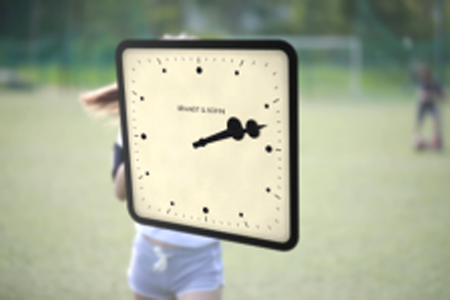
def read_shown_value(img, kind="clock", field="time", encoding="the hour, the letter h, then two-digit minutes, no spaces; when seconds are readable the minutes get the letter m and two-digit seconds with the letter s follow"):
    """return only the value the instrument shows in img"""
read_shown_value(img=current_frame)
2h12
